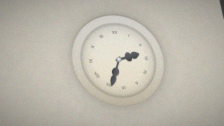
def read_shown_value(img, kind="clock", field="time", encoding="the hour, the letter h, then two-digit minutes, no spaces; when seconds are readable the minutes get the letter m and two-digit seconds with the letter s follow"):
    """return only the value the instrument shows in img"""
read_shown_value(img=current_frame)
2h34
